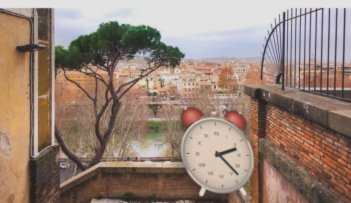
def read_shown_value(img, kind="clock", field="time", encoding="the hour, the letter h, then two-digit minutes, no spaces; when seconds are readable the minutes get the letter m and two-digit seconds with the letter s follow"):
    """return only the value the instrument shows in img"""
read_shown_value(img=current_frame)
2h23
